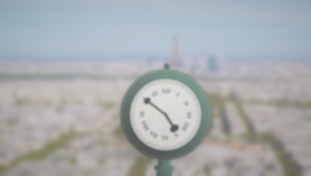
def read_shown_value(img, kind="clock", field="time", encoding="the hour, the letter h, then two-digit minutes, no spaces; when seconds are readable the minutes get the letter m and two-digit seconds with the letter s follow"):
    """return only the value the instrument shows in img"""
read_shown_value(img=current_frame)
4h51
